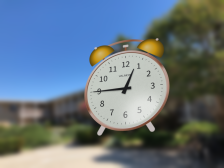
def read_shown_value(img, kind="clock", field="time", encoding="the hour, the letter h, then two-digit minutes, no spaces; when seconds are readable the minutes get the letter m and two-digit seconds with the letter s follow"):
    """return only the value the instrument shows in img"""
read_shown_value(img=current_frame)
12h45
